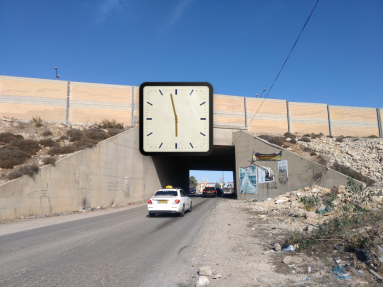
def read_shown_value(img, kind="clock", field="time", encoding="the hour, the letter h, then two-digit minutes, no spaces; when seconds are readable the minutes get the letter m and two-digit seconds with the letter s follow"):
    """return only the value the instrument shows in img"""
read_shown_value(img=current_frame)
5h58
